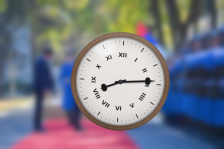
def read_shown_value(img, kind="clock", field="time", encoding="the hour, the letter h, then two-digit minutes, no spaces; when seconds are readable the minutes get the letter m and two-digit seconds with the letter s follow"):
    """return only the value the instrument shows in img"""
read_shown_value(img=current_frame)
8h14
